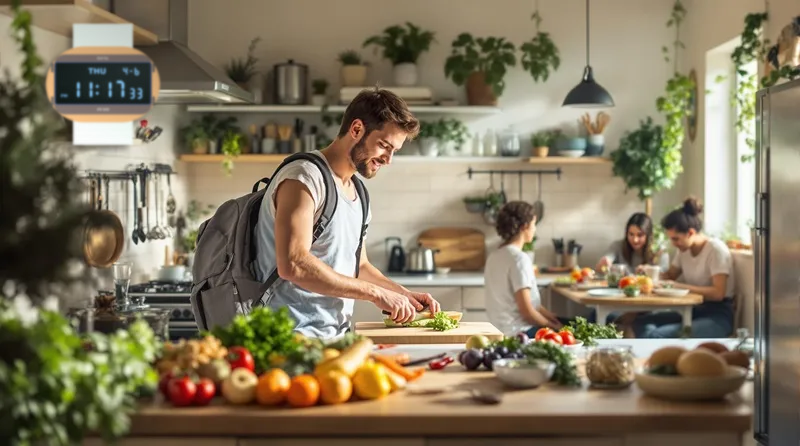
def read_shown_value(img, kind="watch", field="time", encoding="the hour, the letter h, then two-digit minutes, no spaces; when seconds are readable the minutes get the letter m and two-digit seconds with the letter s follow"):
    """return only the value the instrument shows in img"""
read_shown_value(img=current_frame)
11h17
